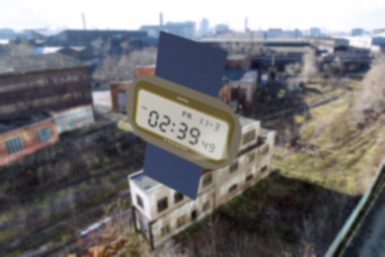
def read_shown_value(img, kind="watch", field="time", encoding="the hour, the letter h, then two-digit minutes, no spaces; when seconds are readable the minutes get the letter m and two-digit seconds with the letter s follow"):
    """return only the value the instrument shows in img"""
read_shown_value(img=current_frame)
2h39
